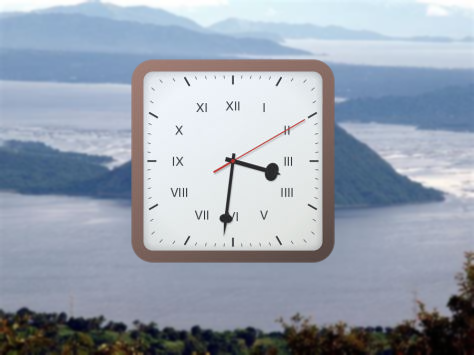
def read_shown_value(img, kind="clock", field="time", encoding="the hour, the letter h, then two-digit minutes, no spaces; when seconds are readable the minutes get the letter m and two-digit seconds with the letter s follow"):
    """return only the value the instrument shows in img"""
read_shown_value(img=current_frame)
3h31m10s
